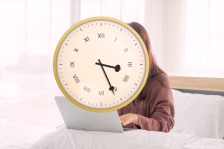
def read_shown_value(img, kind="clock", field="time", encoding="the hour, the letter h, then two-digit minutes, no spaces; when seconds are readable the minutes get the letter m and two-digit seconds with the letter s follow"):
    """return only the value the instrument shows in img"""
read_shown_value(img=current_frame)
3h26
